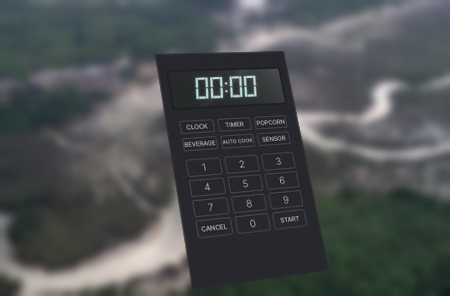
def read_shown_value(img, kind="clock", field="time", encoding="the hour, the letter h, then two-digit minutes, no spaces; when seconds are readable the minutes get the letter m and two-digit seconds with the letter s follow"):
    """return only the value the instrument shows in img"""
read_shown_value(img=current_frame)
0h00
